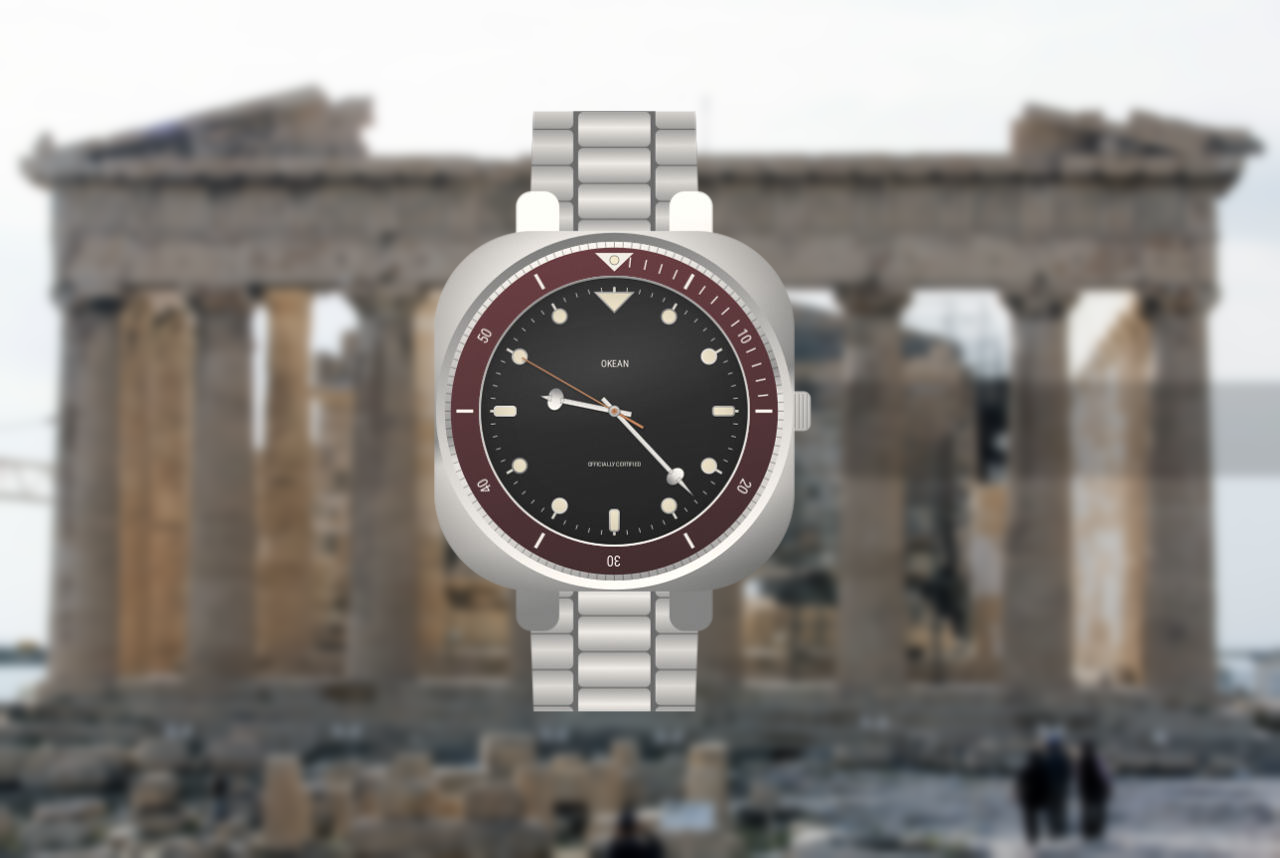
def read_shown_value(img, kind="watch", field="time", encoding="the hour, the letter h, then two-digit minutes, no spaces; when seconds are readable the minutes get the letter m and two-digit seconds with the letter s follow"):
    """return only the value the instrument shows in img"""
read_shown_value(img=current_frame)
9h22m50s
